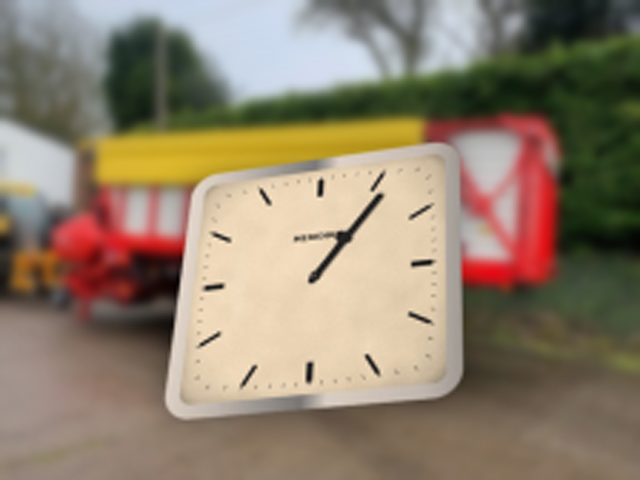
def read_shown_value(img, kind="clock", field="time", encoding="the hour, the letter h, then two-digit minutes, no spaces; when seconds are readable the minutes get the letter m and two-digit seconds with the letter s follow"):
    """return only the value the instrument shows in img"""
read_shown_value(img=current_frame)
1h06
